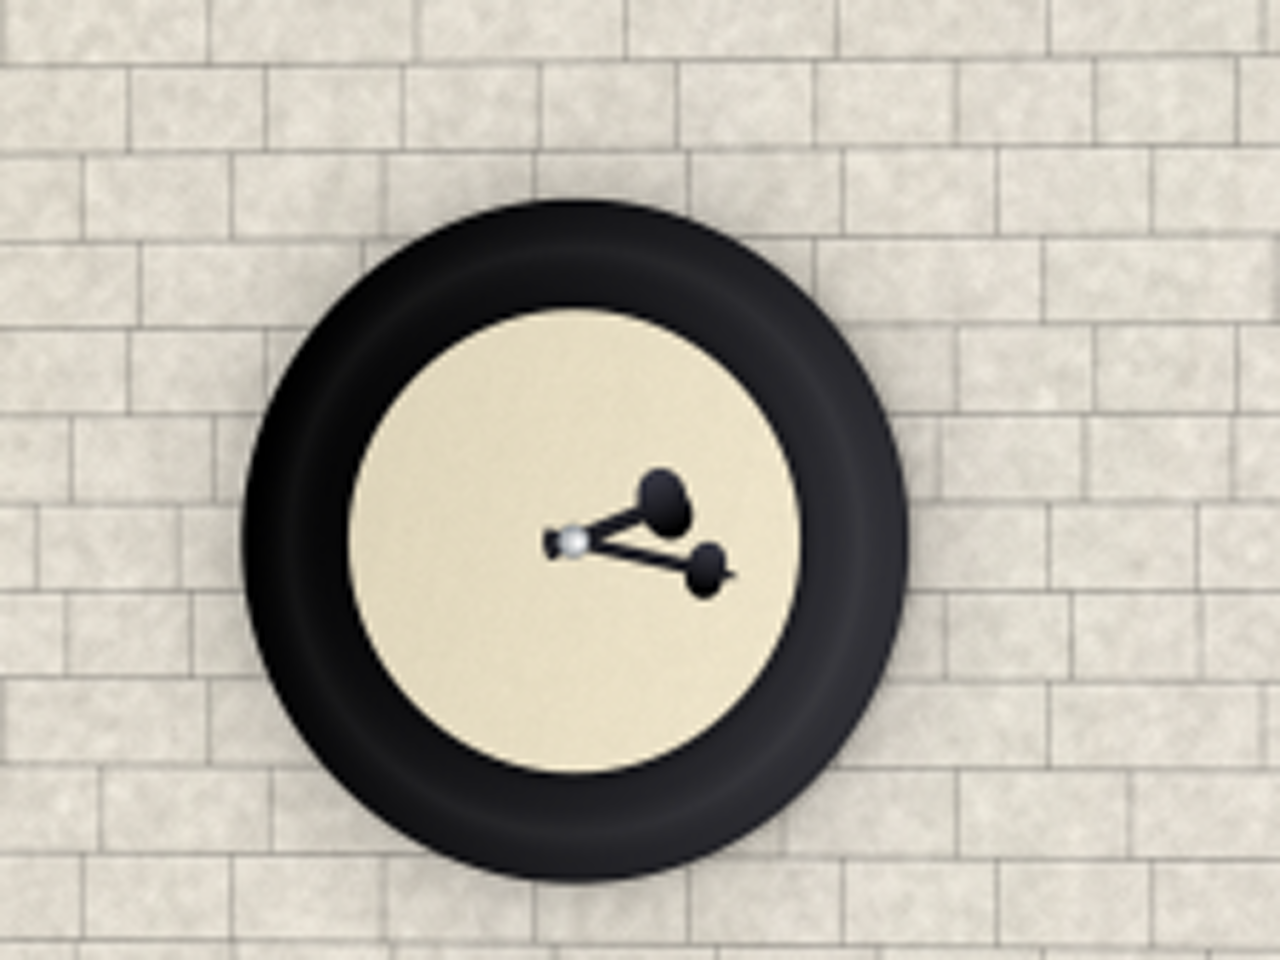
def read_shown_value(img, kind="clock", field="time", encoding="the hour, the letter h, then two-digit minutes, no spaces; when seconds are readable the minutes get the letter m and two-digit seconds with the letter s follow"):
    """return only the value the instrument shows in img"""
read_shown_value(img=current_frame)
2h17
